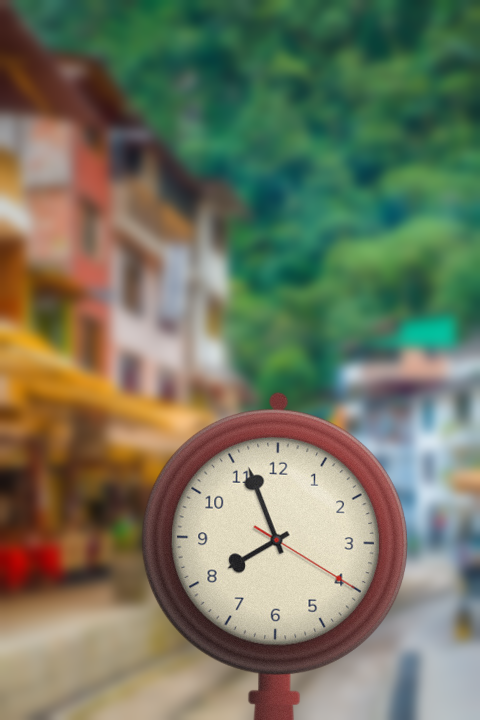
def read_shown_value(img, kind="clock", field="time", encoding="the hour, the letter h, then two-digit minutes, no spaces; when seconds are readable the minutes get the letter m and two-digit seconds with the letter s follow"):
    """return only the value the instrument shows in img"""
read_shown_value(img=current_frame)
7h56m20s
